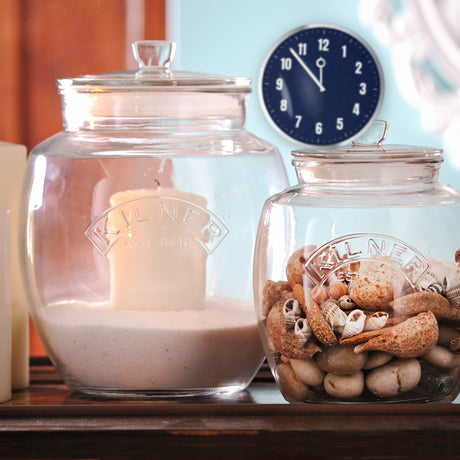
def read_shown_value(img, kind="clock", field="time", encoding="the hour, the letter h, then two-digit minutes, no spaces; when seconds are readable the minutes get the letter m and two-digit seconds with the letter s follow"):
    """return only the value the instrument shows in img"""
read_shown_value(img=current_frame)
11h53
